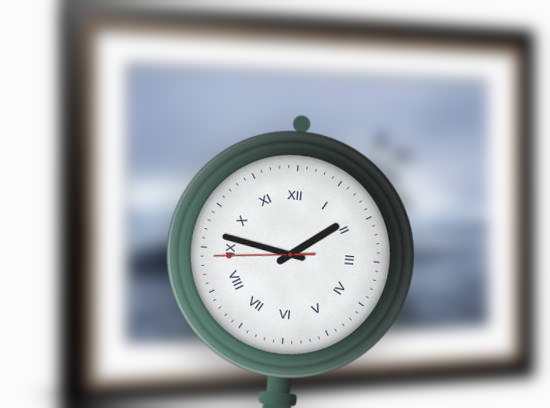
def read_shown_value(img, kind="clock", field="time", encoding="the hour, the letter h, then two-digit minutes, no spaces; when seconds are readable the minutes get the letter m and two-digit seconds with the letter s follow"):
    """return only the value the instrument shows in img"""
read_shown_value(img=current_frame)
1h46m44s
